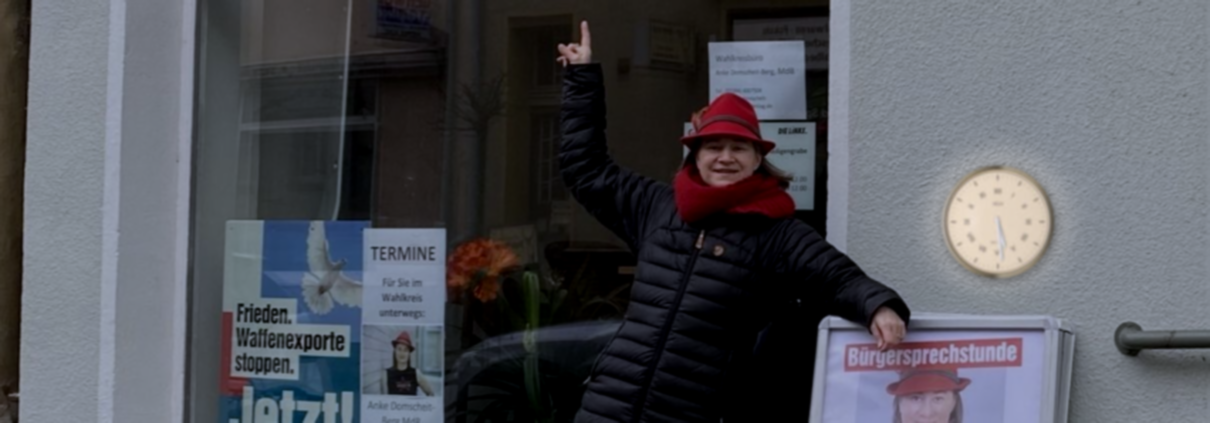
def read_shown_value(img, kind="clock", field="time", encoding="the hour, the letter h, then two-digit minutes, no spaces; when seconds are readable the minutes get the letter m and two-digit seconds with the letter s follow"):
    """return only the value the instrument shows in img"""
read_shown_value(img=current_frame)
5h29
